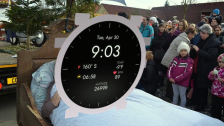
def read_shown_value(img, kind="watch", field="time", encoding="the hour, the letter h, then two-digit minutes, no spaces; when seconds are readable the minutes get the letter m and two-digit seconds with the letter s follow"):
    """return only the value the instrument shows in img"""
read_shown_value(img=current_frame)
9h03
